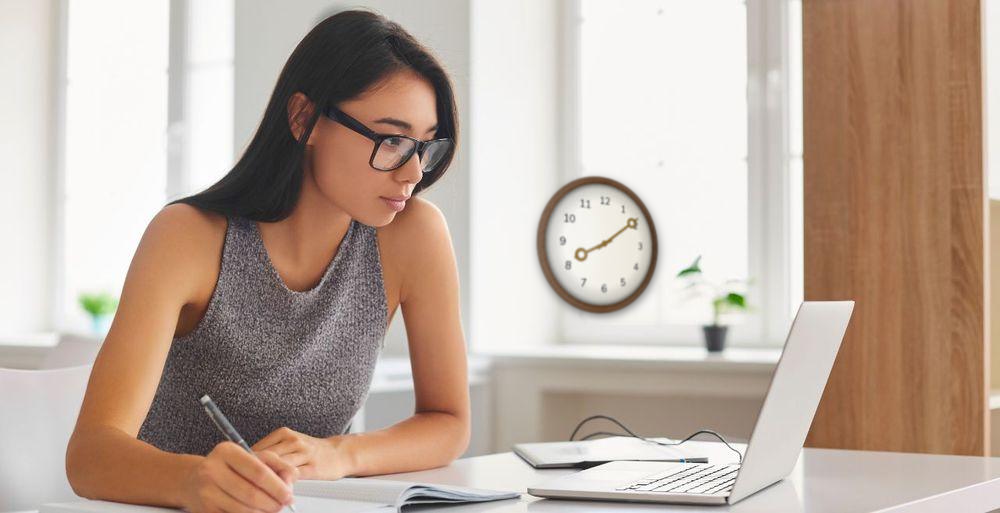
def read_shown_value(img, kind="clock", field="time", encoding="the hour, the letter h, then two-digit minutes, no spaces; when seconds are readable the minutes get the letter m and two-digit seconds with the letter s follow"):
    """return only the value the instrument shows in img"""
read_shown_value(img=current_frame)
8h09
